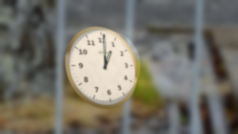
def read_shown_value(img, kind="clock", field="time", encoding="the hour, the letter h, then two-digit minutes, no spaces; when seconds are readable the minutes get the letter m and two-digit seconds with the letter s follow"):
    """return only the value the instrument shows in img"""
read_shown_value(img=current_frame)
1h01
